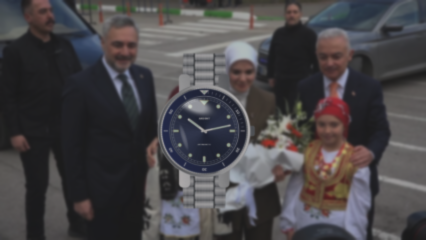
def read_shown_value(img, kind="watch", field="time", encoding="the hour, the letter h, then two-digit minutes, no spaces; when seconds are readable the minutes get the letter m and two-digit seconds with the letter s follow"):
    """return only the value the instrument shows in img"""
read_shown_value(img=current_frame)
10h13
